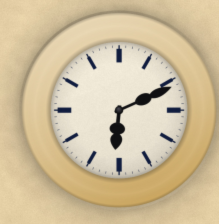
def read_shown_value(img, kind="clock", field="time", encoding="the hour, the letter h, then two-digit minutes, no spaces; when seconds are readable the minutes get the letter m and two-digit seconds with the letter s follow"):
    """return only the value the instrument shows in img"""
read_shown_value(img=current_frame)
6h11
